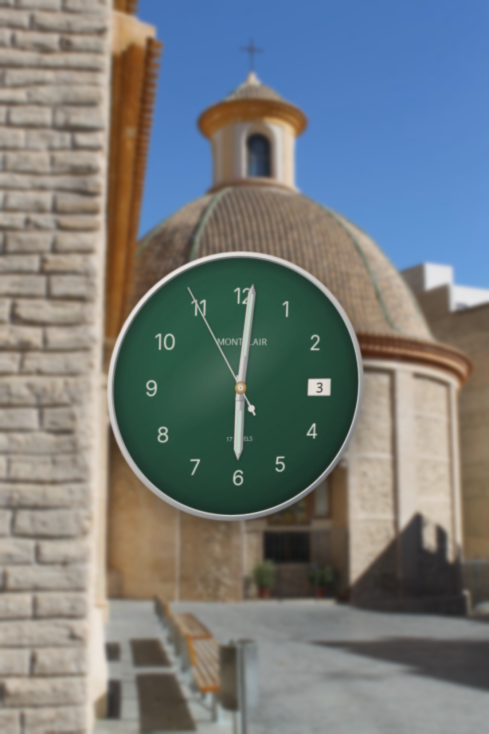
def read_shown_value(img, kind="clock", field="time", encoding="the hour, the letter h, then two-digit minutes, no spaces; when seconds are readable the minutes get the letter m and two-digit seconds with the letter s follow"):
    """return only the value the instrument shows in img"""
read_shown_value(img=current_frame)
6h00m55s
